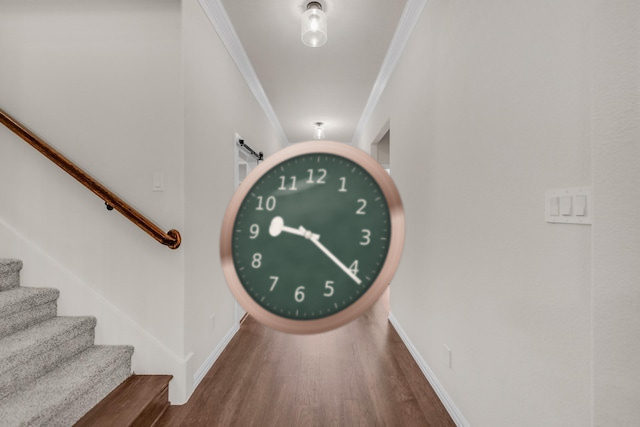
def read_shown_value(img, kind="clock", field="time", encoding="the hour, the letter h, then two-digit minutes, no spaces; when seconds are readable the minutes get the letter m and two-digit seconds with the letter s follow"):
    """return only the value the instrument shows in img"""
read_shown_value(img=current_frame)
9h21
